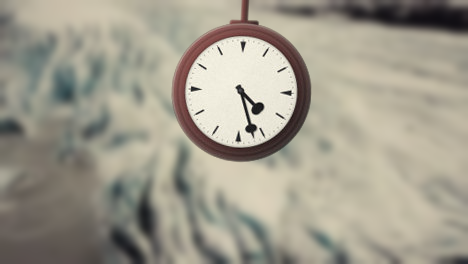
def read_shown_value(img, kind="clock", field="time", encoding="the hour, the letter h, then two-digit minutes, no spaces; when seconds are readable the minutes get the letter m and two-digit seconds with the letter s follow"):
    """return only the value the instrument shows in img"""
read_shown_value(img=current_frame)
4h27
